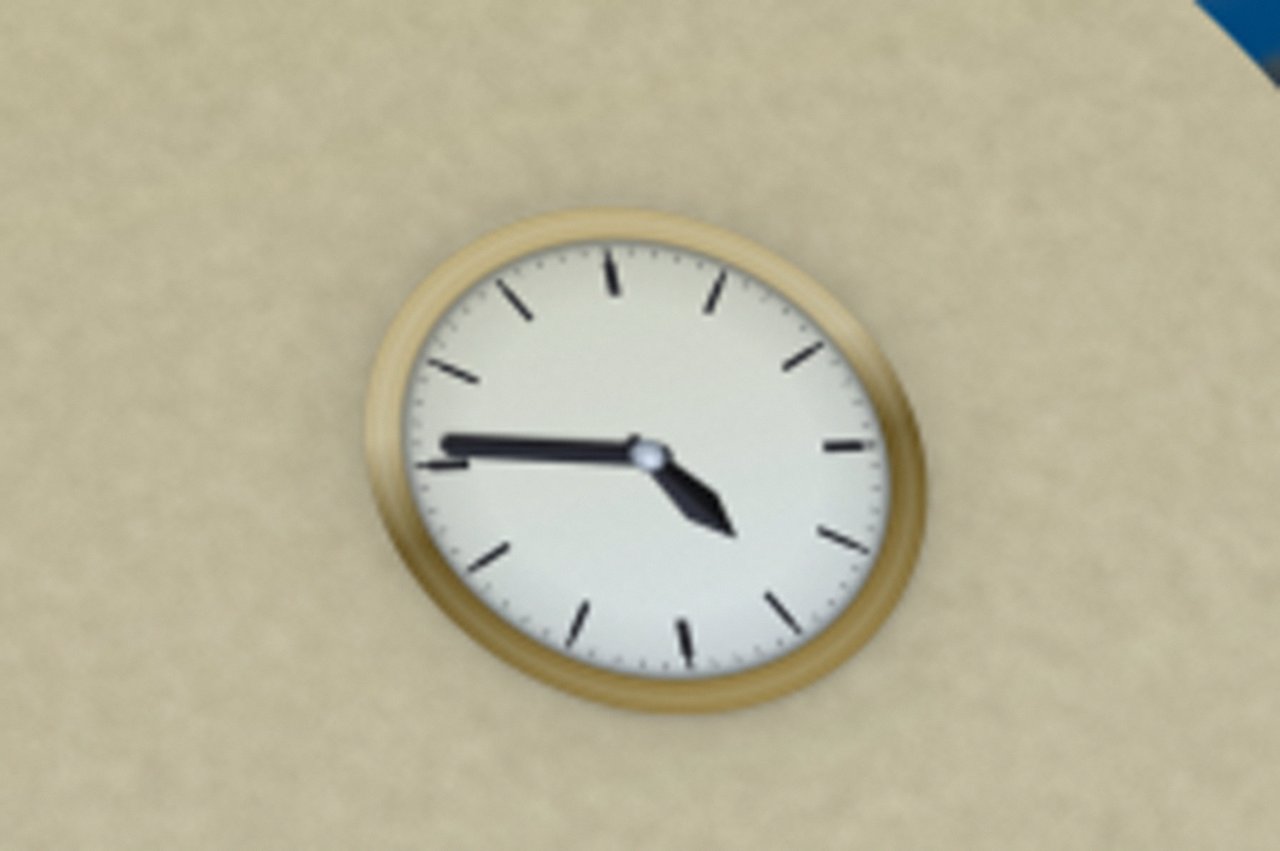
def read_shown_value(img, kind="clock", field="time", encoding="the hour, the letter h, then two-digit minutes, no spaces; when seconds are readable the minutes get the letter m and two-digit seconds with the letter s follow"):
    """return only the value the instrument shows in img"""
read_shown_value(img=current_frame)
4h46
